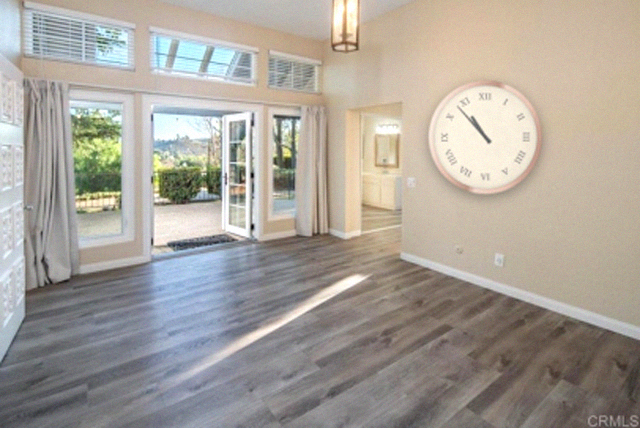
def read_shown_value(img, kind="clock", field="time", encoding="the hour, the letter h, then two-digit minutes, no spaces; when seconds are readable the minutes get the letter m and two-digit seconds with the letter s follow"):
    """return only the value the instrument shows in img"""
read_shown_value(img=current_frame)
10h53
